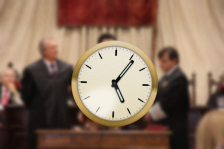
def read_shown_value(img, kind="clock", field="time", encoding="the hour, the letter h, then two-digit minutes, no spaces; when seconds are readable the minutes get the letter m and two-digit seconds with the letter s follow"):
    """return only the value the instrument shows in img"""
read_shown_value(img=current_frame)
5h06
